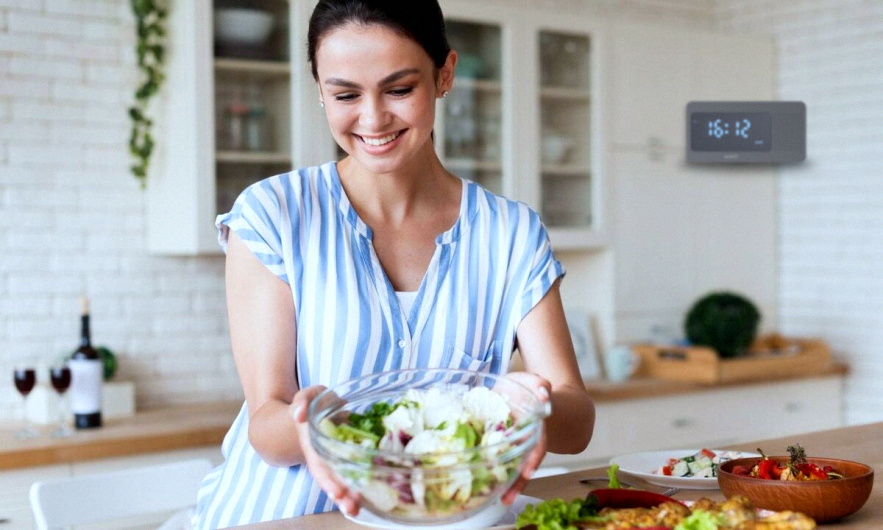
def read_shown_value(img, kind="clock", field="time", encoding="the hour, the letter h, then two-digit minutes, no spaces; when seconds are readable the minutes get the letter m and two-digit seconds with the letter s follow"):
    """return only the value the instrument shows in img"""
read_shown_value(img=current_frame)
16h12
